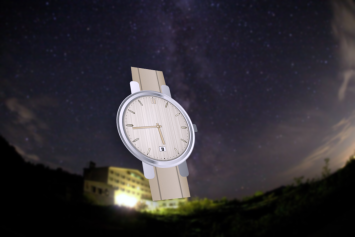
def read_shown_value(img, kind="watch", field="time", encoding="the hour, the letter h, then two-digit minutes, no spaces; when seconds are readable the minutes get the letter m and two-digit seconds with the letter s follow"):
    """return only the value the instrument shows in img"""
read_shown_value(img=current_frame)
5h44
